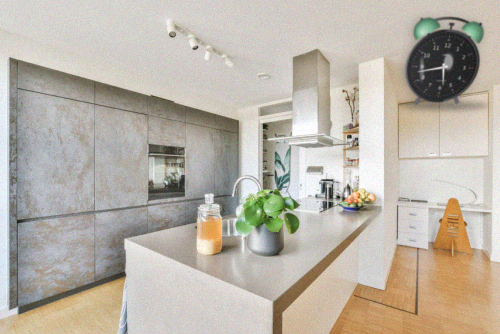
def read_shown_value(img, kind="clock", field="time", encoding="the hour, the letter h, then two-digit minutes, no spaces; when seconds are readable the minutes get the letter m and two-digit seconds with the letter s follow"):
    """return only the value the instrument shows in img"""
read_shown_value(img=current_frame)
5h43
